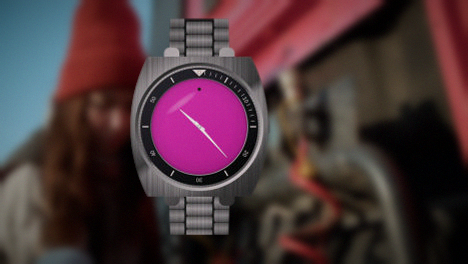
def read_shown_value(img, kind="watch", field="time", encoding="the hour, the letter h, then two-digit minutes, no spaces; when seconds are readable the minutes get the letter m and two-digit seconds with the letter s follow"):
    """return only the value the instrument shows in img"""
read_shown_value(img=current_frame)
10h23
